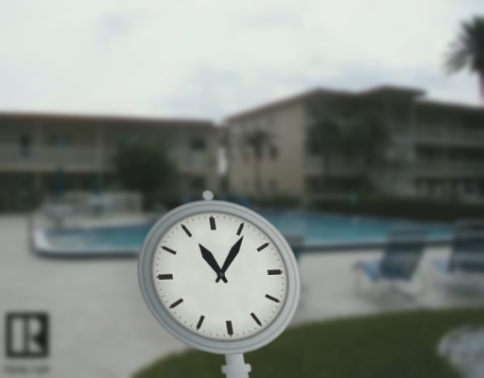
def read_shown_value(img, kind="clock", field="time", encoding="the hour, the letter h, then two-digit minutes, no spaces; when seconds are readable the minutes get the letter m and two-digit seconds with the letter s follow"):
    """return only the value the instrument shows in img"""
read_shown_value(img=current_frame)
11h06
